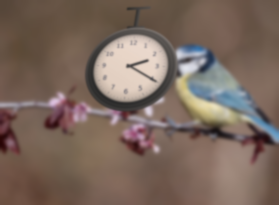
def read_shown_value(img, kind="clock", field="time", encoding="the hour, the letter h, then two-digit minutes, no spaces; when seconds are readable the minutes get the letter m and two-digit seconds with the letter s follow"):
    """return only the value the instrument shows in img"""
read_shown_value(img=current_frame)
2h20
